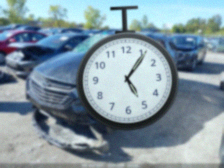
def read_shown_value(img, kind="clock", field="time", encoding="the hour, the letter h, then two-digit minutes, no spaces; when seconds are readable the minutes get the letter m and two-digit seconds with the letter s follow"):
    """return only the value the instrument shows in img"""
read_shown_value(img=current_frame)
5h06
